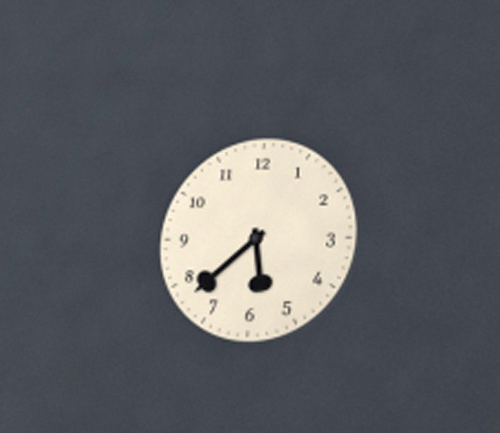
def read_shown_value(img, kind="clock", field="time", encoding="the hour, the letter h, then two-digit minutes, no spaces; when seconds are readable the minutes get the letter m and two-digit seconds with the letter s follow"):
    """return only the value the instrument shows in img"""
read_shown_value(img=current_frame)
5h38
